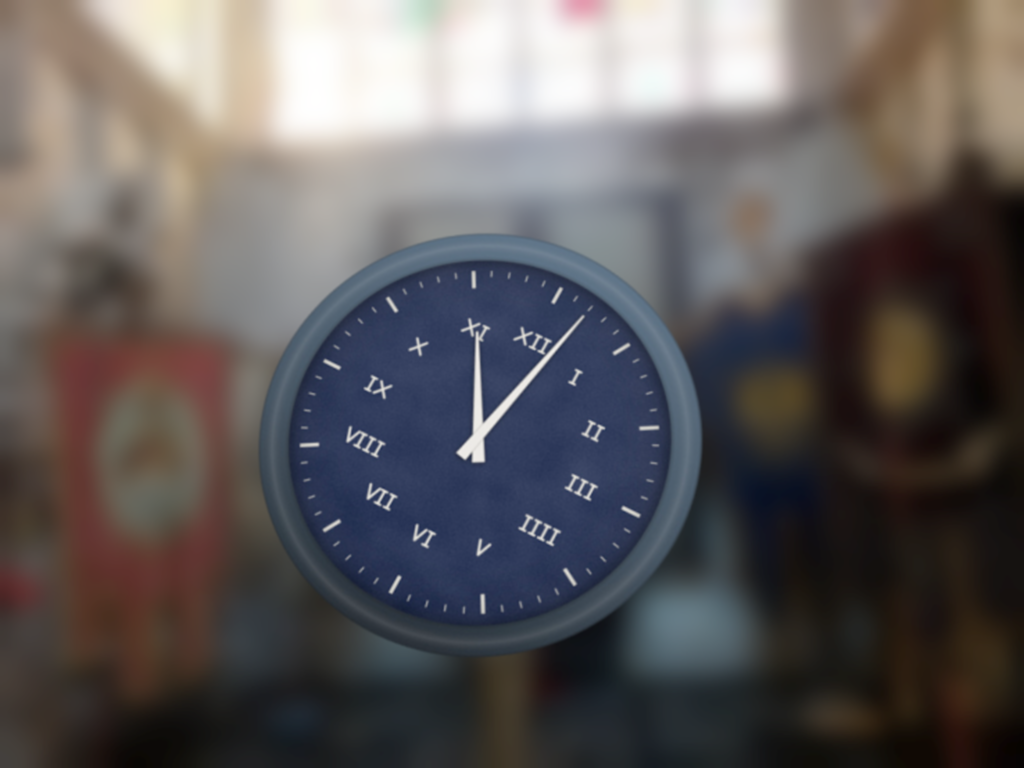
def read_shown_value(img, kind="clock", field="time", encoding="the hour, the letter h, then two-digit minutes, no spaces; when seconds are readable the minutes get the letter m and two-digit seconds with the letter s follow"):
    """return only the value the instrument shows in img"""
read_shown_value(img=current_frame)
11h02
